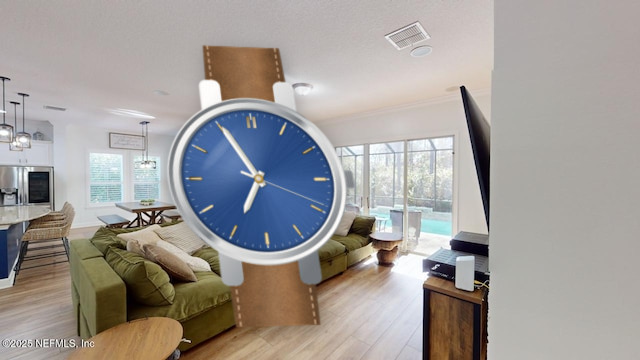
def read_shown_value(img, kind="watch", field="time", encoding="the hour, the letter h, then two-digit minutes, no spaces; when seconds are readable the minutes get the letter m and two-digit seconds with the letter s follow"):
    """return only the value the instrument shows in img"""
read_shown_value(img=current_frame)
6h55m19s
